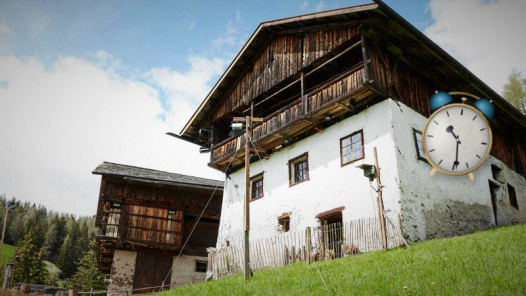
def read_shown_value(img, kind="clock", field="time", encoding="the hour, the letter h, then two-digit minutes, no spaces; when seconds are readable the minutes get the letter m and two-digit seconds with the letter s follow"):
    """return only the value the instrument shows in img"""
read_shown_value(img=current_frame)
10h29
